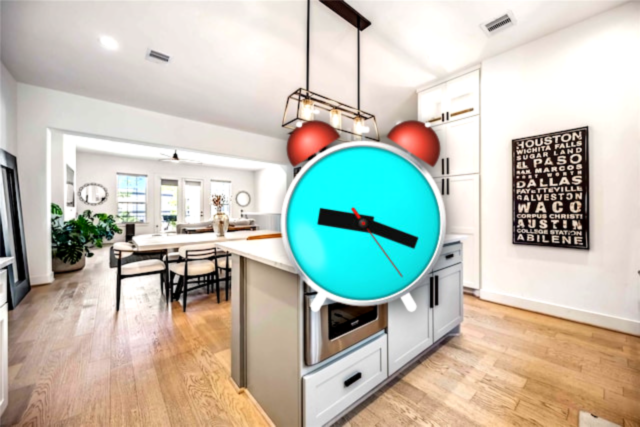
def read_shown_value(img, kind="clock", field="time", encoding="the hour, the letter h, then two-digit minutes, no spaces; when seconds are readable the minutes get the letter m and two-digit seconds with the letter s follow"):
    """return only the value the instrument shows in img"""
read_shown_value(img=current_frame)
9h18m24s
